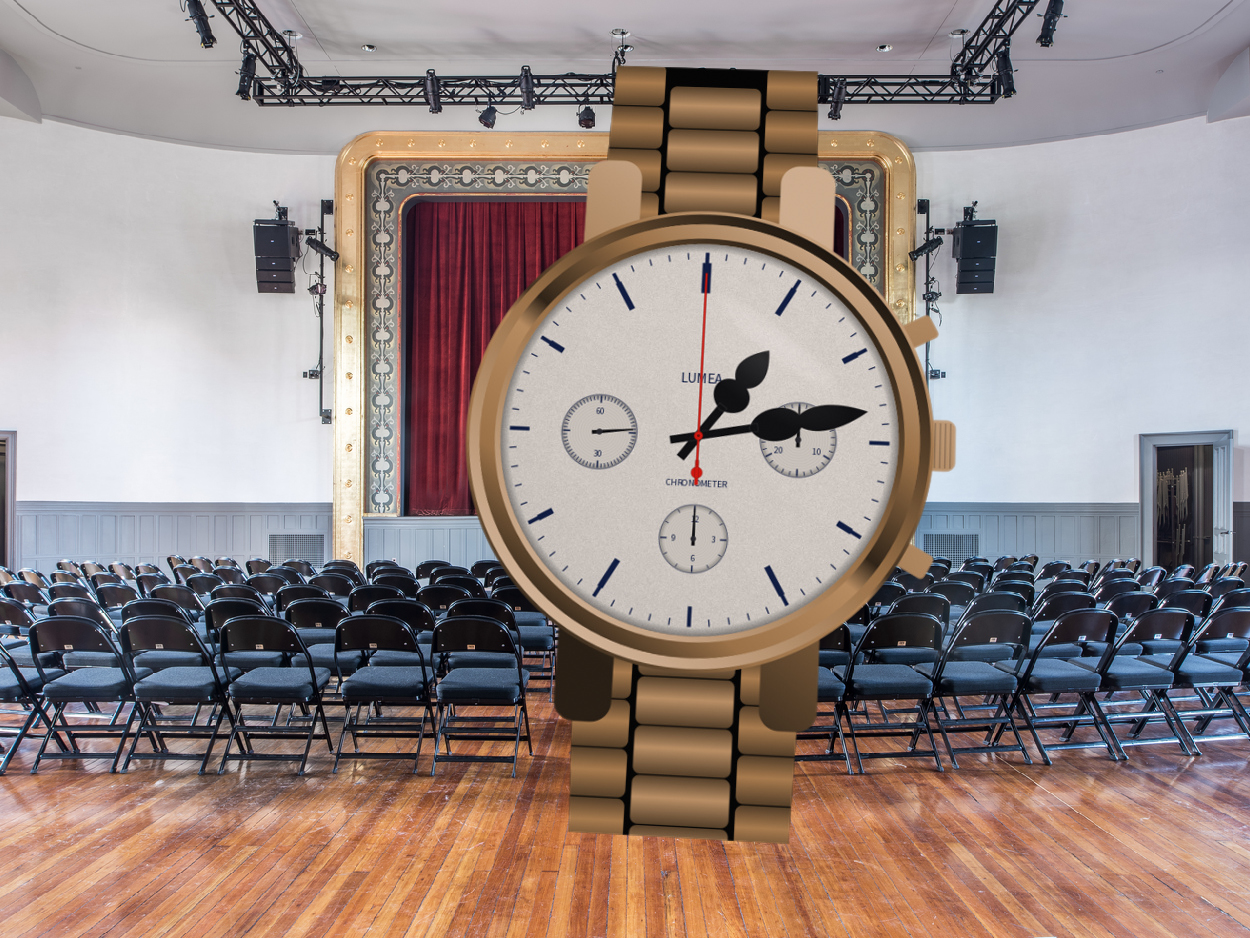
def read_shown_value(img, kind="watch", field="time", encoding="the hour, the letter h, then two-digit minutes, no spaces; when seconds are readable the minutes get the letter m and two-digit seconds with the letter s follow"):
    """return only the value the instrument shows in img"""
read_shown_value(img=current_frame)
1h13m14s
